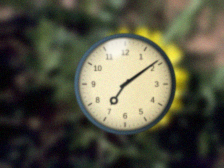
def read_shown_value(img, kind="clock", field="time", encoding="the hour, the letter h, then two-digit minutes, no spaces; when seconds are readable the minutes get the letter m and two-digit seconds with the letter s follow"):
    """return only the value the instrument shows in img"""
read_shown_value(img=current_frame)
7h09
